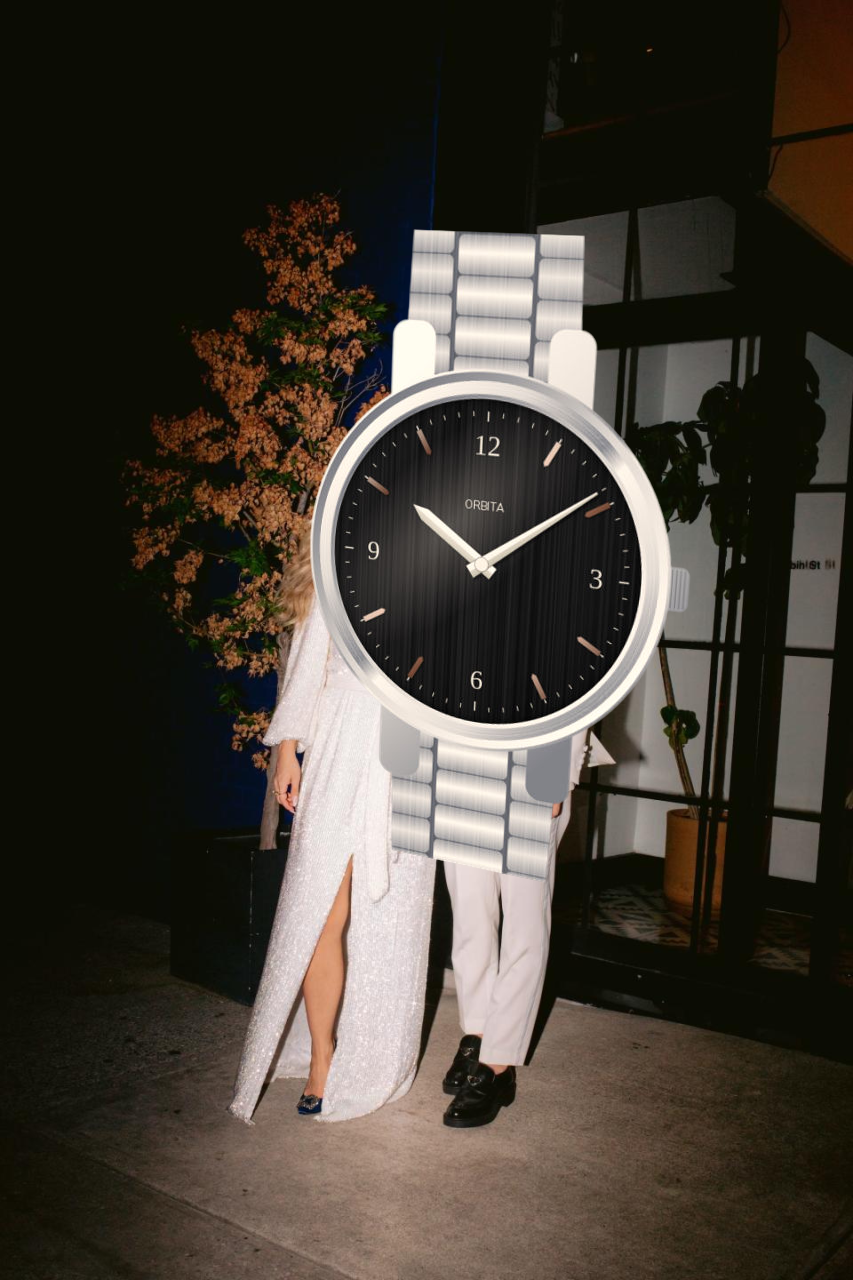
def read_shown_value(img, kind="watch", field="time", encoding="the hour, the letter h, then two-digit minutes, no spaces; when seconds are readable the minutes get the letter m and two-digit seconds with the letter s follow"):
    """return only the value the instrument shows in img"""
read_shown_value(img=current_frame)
10h09
